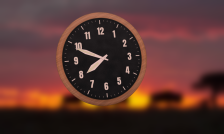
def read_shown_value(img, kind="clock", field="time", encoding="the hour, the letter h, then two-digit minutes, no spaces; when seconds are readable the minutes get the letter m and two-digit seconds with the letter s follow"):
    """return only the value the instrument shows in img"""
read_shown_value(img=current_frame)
7h49
